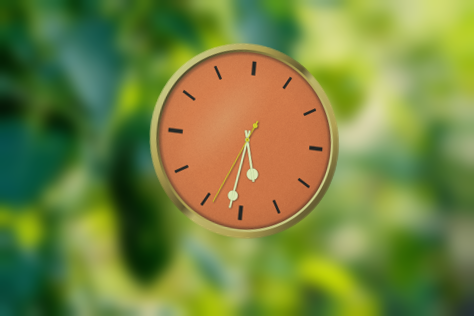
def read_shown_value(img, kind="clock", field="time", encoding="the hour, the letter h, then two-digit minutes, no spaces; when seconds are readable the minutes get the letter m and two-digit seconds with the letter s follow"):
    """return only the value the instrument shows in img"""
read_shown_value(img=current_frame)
5h31m34s
